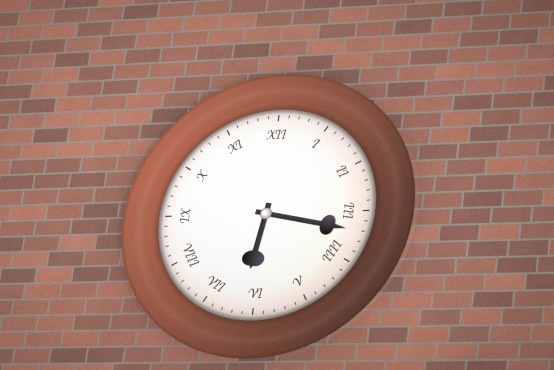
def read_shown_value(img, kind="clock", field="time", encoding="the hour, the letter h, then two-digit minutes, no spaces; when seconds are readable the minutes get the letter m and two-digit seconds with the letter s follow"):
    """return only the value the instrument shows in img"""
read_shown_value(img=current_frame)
6h17
